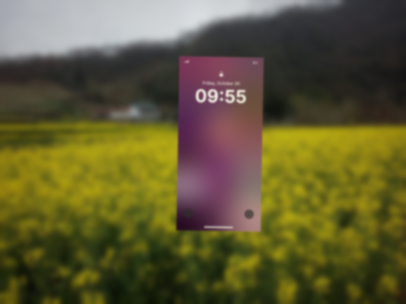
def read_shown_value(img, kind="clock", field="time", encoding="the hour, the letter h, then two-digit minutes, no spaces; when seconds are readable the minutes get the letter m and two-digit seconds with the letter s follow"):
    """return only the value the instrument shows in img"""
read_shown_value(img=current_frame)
9h55
